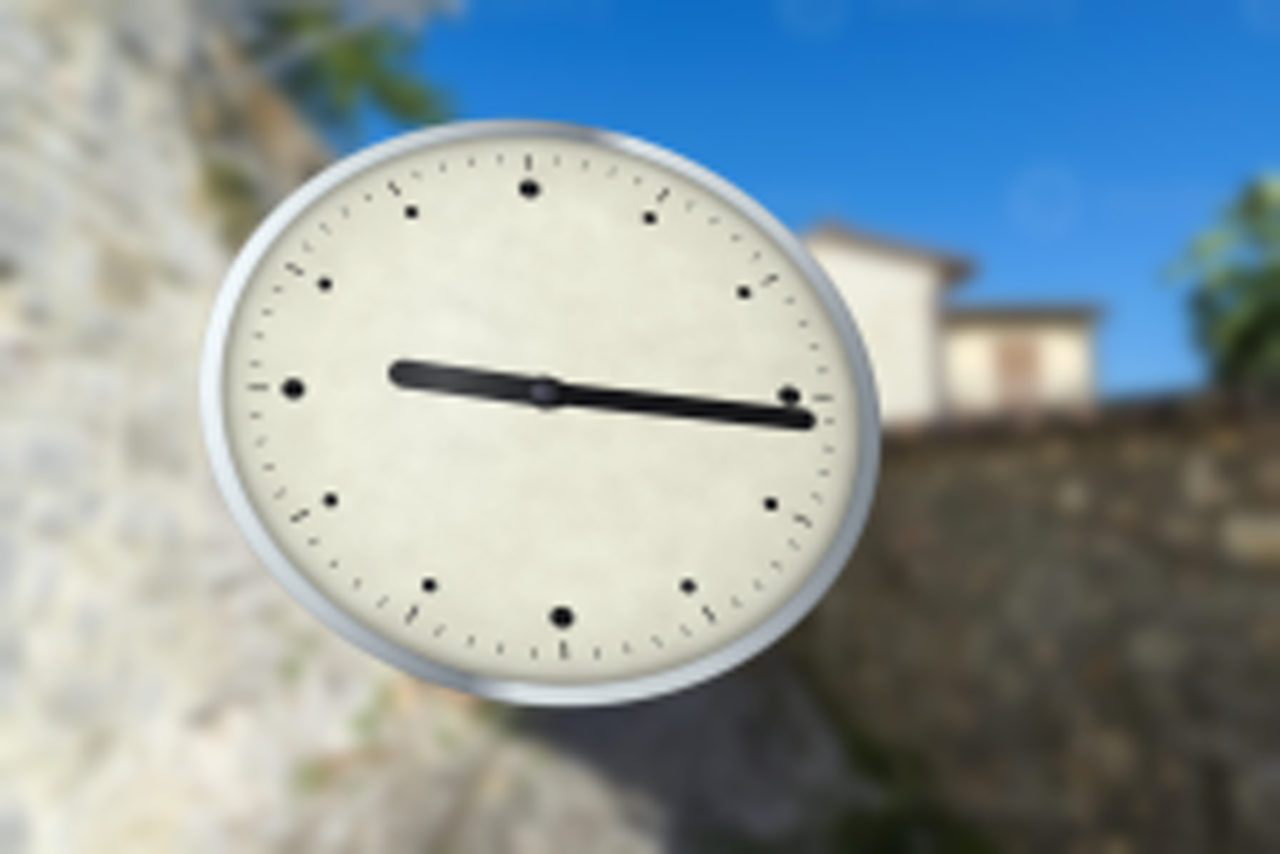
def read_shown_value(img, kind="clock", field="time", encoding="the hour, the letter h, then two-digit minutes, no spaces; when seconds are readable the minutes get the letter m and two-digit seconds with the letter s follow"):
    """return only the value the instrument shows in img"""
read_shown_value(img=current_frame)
9h16
